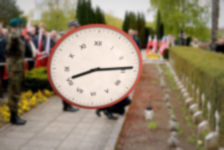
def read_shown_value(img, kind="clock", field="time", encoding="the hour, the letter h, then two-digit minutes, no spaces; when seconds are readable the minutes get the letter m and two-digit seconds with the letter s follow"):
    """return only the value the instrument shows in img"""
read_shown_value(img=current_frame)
8h14
